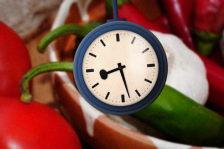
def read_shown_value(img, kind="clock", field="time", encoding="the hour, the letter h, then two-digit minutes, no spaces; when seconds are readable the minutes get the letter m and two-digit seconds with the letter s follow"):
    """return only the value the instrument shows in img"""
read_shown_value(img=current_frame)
8h28
